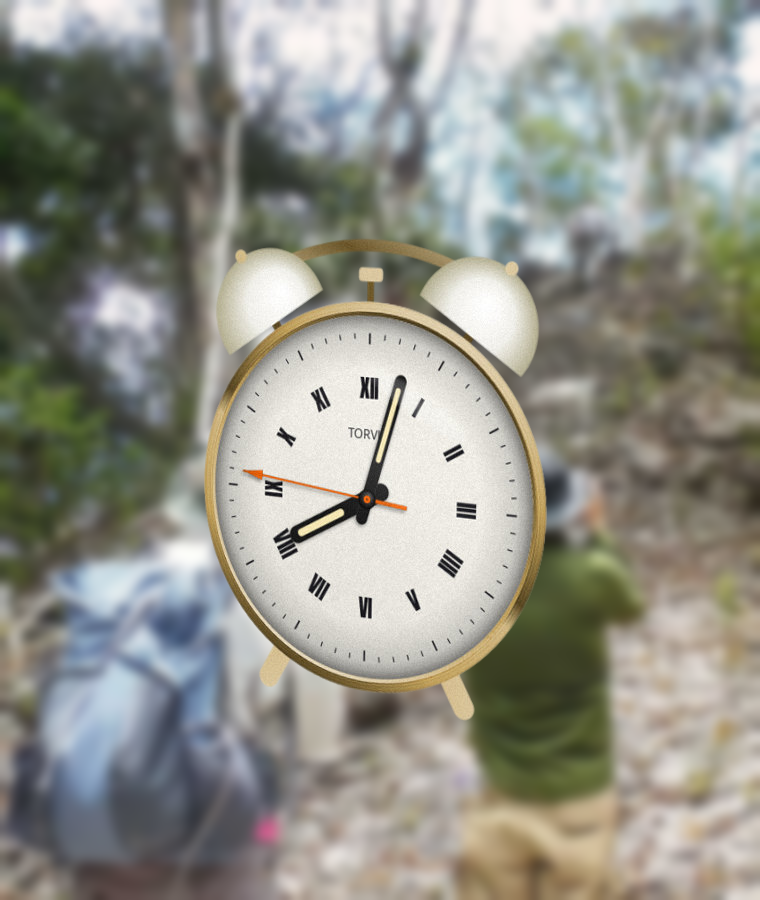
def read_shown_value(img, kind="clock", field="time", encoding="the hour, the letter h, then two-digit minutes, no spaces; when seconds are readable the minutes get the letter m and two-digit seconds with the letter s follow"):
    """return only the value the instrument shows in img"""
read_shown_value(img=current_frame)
8h02m46s
